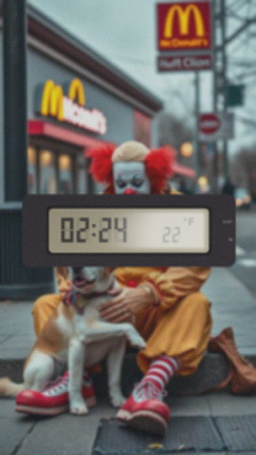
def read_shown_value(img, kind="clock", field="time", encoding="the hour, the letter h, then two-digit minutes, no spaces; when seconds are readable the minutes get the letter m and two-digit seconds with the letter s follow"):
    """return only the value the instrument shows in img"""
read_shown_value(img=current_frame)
2h24
